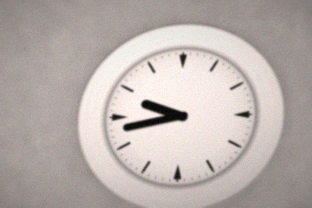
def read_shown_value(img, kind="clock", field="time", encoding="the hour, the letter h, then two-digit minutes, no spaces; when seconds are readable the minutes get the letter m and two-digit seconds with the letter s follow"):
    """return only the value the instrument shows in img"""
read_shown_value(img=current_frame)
9h43
